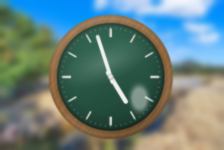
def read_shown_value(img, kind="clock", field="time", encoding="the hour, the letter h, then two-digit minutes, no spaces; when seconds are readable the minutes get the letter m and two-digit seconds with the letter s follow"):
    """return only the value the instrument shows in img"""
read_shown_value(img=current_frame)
4h57
